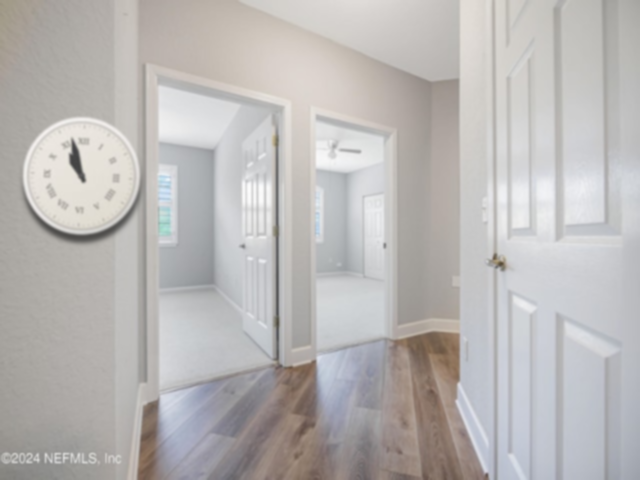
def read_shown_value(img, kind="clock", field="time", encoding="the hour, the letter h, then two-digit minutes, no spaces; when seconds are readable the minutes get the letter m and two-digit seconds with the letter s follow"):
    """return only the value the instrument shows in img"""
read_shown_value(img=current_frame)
10h57
